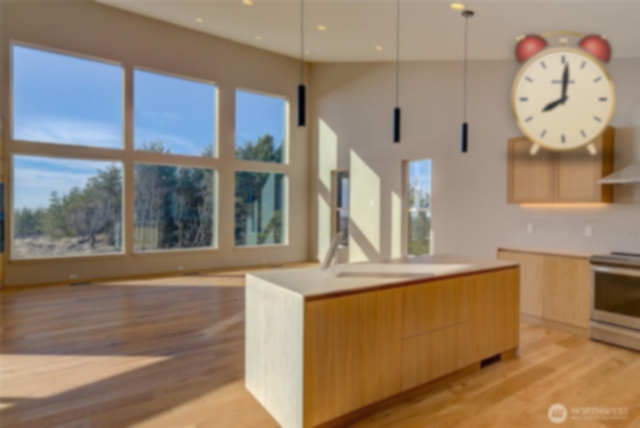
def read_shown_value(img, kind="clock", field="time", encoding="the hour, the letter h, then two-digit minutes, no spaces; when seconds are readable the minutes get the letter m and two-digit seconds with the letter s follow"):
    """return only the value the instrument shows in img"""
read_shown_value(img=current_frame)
8h01
